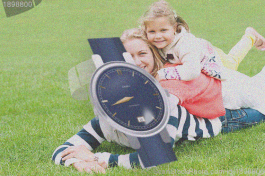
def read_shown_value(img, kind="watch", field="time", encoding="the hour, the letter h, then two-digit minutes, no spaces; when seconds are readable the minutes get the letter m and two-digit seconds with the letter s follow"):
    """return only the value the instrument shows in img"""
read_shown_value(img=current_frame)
8h43
